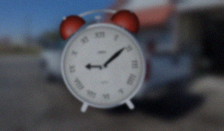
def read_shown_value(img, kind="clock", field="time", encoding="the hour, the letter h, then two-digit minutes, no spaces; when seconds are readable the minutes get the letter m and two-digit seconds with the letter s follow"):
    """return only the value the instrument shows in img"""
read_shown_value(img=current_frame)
9h09
